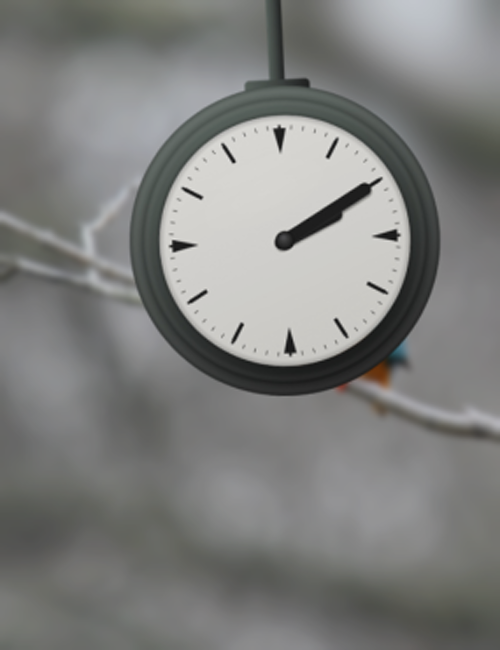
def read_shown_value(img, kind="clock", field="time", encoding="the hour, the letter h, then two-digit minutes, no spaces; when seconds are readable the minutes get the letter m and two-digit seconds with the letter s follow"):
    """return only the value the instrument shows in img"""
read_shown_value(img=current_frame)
2h10
